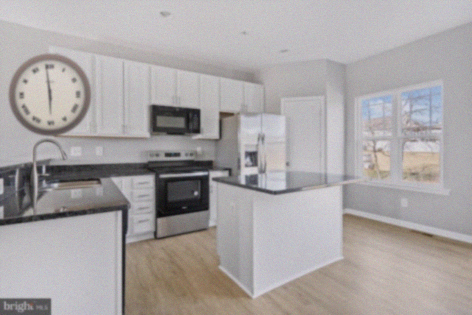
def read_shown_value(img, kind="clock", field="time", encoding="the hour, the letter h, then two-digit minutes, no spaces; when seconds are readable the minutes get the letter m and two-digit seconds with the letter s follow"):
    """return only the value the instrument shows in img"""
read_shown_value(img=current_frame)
5h59
